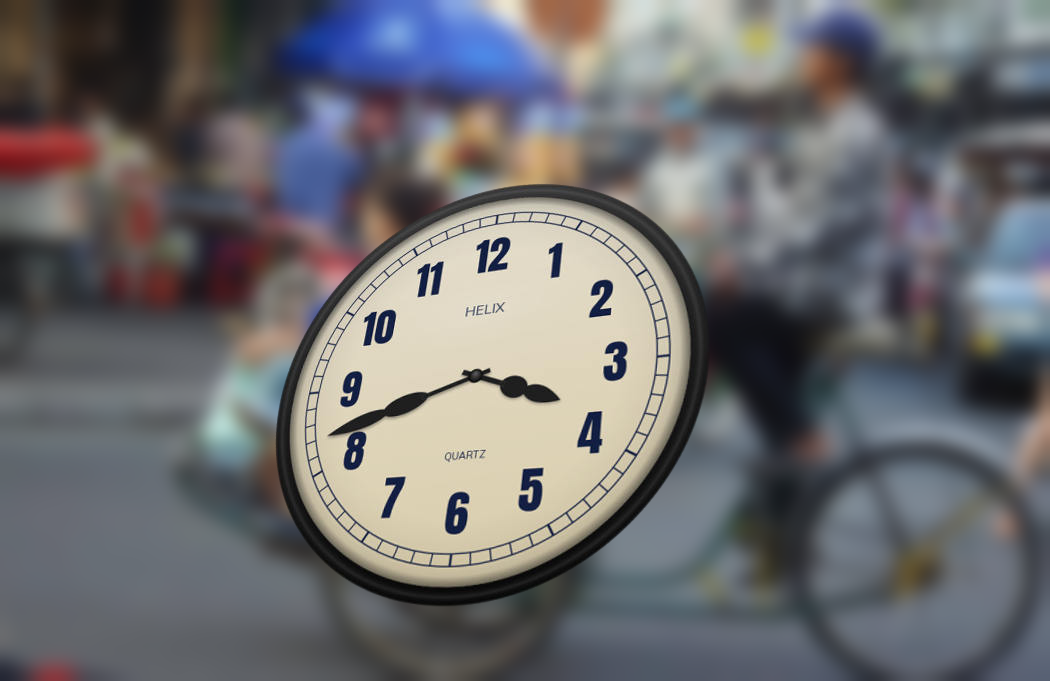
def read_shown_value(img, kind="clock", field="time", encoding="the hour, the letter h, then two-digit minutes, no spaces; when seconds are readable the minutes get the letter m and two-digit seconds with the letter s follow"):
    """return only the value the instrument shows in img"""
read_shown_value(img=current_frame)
3h42
